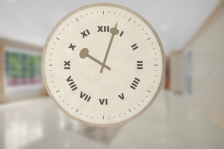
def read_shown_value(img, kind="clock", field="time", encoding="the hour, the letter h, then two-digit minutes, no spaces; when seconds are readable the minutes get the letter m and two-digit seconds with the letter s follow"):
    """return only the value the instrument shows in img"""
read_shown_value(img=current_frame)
10h03
